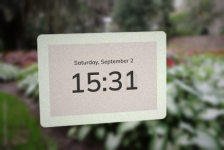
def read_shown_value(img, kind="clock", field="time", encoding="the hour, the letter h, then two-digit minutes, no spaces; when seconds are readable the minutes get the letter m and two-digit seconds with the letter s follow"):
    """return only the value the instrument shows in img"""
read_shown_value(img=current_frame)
15h31
